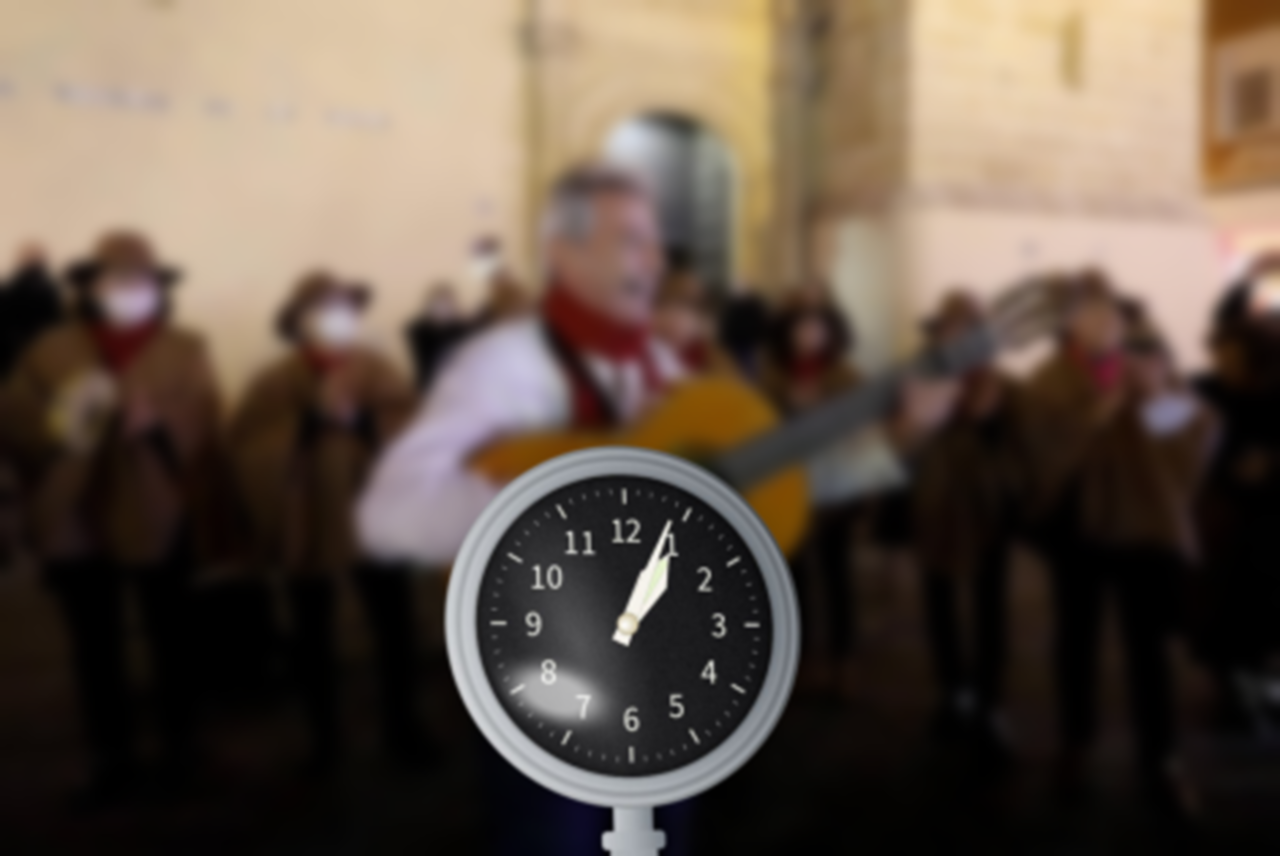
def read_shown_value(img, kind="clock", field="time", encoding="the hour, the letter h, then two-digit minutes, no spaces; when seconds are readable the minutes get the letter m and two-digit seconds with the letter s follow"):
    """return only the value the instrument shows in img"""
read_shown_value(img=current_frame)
1h04
